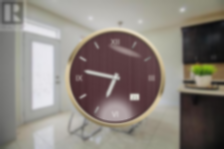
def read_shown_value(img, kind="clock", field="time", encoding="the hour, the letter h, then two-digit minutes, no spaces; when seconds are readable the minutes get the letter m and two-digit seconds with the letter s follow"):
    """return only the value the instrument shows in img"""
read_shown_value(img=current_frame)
6h47
